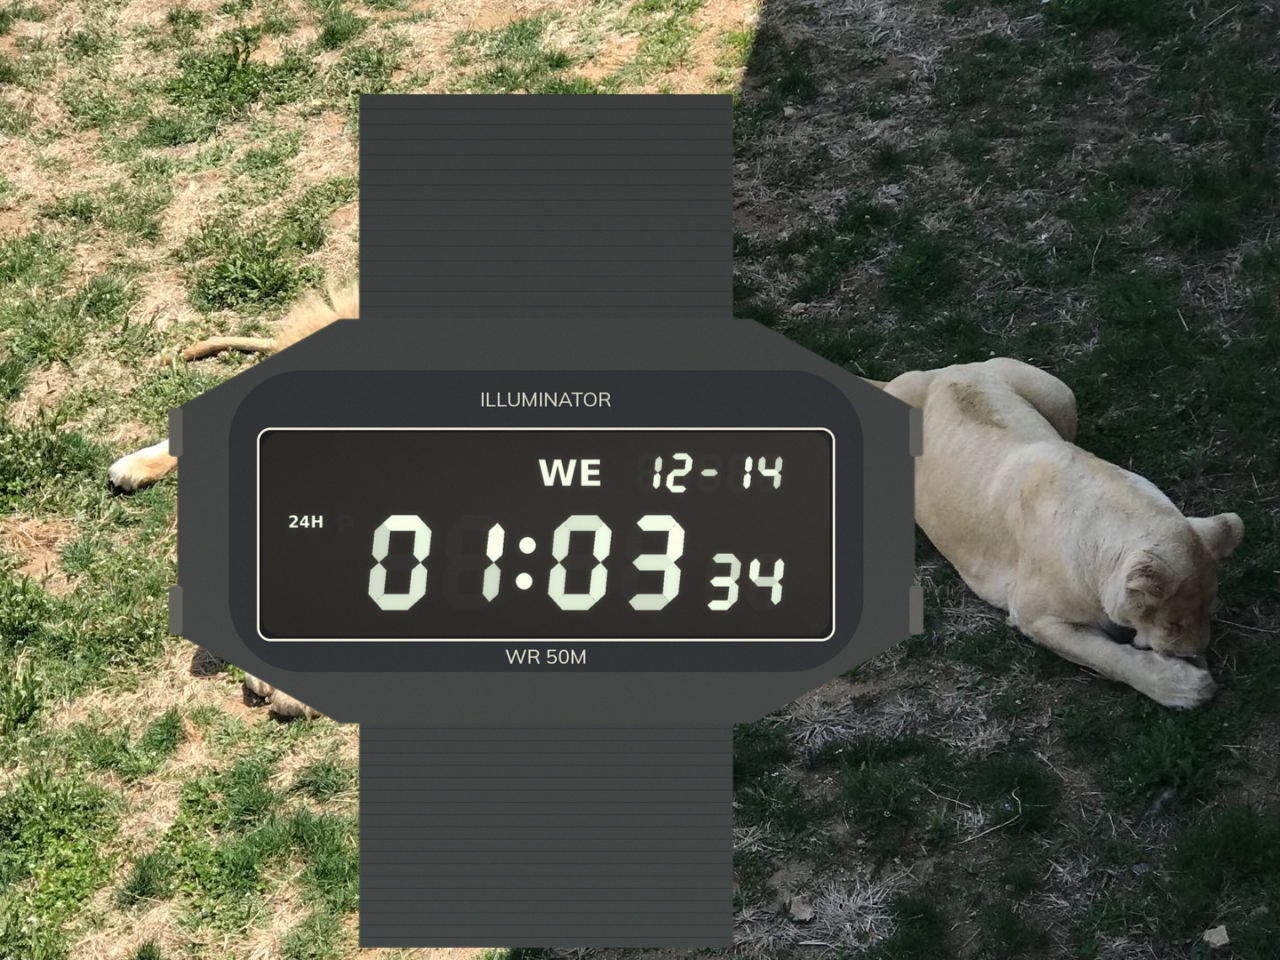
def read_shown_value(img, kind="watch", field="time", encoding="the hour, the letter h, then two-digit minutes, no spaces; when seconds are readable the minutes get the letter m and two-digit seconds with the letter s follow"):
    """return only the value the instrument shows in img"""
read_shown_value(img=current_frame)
1h03m34s
